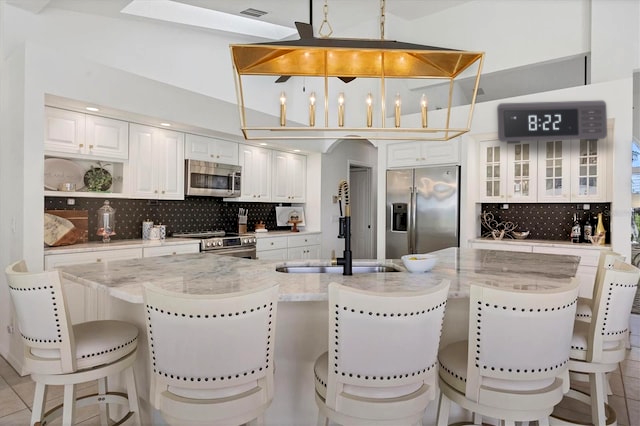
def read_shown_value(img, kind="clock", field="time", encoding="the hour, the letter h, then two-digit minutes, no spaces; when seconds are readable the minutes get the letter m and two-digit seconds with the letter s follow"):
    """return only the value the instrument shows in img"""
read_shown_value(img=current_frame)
8h22
